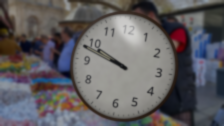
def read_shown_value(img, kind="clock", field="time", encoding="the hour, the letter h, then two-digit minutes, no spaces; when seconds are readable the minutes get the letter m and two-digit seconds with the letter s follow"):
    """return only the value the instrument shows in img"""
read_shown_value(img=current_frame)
9h48
